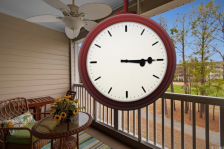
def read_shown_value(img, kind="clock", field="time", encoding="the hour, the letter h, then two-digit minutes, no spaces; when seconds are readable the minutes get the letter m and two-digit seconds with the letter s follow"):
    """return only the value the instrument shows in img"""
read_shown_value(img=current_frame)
3h15
